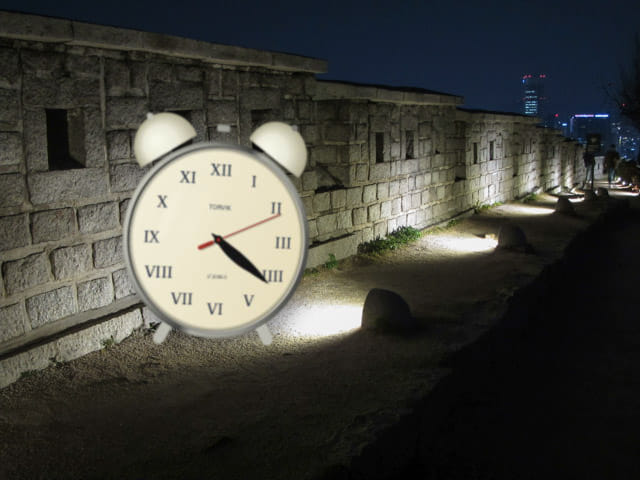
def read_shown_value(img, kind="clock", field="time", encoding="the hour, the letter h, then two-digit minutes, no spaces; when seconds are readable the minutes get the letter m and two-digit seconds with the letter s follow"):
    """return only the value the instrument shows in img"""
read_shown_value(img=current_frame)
4h21m11s
